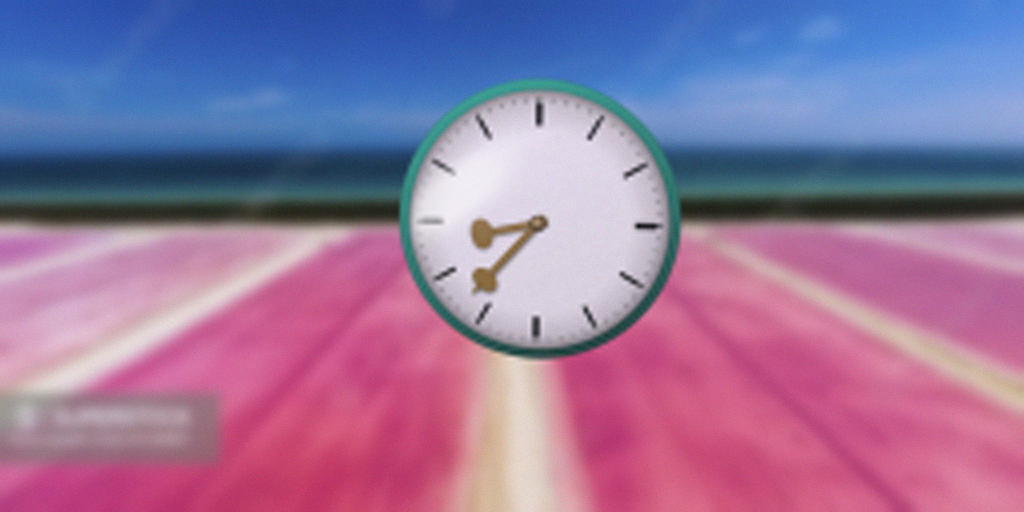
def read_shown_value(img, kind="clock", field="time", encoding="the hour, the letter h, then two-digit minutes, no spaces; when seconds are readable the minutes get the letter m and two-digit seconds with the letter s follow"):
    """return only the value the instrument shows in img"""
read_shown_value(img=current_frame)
8h37
